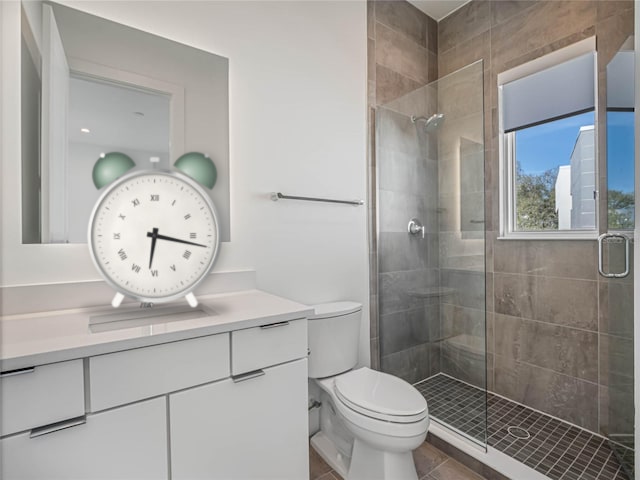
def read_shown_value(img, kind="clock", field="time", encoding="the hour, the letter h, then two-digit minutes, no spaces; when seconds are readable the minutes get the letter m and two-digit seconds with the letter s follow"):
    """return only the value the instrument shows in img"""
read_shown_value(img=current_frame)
6h17
